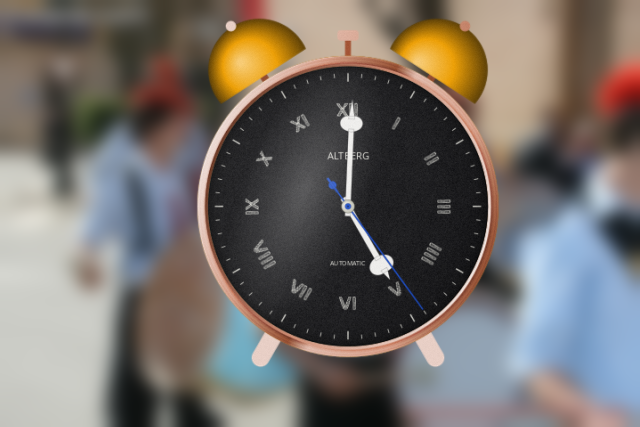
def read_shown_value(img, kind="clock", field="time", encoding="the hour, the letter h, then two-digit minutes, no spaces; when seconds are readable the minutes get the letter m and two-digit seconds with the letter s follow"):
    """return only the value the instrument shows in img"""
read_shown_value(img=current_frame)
5h00m24s
